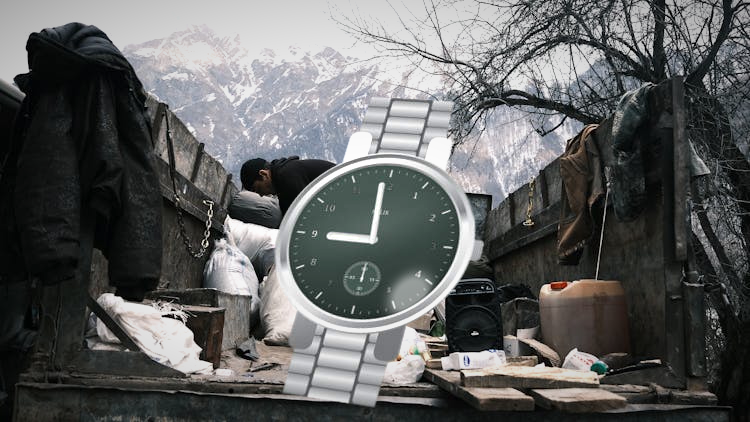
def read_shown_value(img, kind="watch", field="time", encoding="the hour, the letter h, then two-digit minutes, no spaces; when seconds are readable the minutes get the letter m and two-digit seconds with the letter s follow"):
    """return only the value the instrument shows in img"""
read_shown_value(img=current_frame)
8h59
